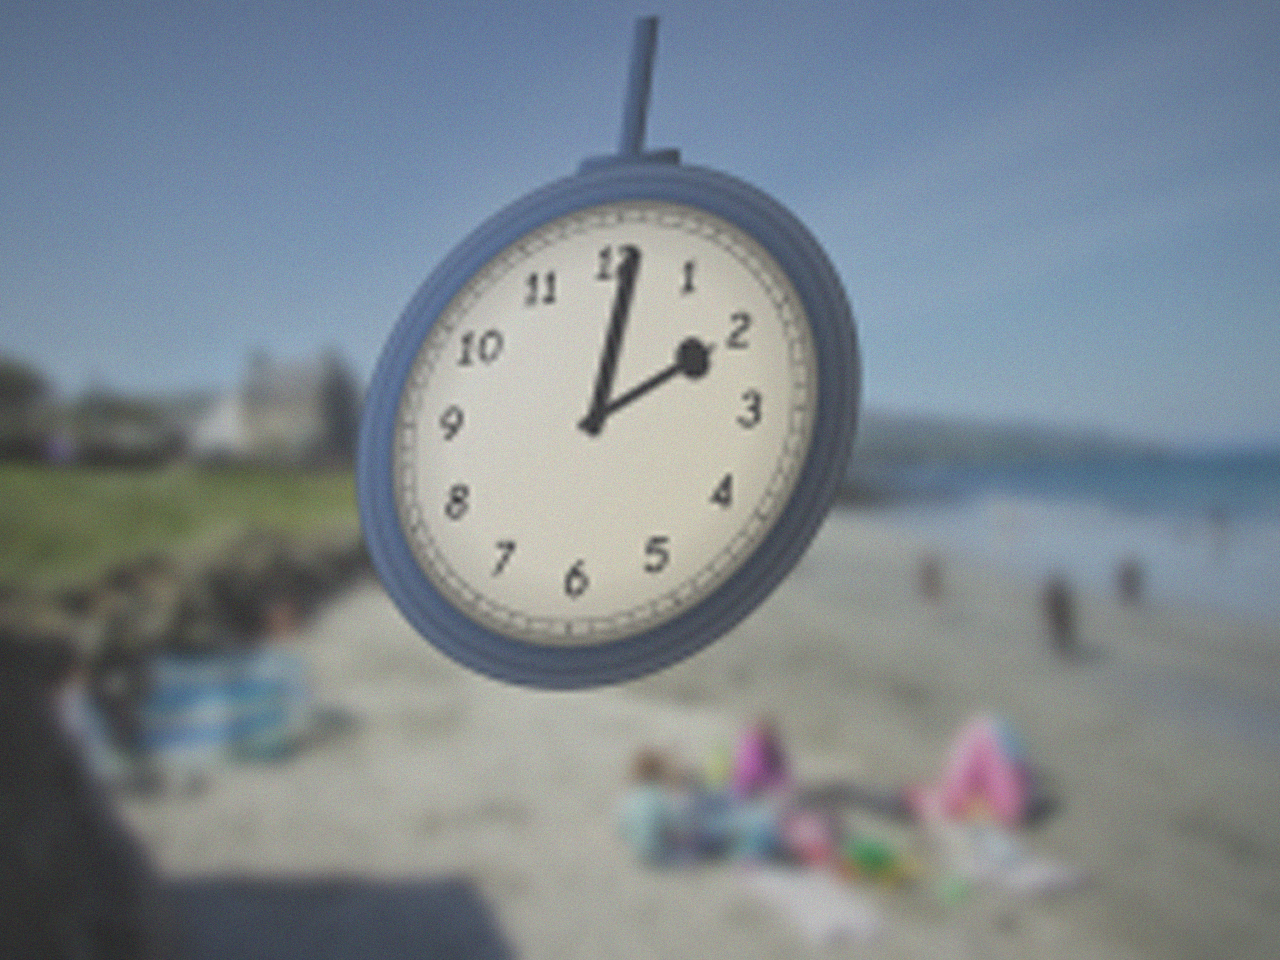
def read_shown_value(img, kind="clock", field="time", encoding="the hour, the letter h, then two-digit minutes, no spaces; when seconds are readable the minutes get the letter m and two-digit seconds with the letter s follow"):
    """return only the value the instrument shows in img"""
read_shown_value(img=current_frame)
2h01
